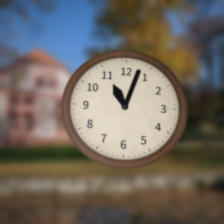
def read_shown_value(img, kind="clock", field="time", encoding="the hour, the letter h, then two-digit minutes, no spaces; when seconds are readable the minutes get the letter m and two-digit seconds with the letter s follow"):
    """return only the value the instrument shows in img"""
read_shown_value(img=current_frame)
11h03
